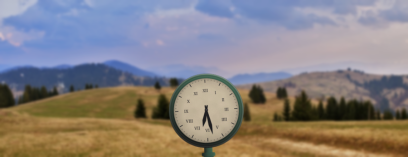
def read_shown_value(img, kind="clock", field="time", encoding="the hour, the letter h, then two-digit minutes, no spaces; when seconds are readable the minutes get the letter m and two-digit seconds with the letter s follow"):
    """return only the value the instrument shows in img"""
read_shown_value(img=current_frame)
6h28
